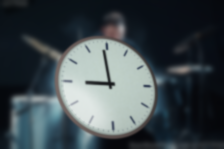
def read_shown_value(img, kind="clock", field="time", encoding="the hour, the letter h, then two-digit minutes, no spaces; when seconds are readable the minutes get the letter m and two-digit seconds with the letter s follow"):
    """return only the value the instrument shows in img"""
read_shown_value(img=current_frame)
8h59
